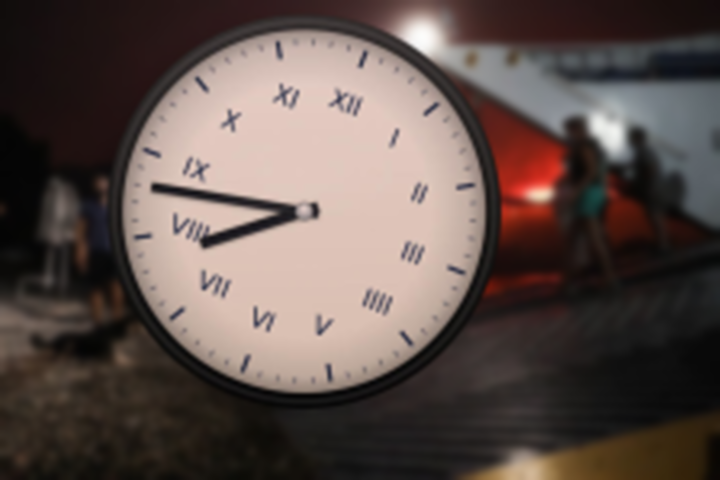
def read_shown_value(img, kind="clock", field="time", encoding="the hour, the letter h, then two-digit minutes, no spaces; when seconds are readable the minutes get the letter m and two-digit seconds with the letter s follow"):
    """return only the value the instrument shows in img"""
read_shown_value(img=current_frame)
7h43
